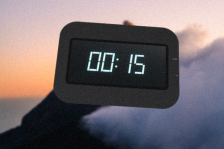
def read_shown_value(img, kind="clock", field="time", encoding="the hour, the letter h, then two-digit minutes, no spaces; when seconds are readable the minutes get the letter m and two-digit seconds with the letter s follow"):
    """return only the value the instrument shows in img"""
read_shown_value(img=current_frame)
0h15
